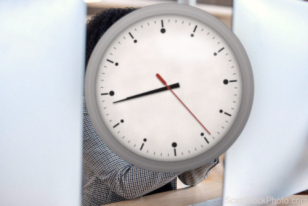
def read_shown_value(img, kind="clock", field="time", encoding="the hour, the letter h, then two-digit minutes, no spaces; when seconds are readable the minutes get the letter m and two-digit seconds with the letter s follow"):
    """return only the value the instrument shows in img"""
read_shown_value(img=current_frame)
8h43m24s
